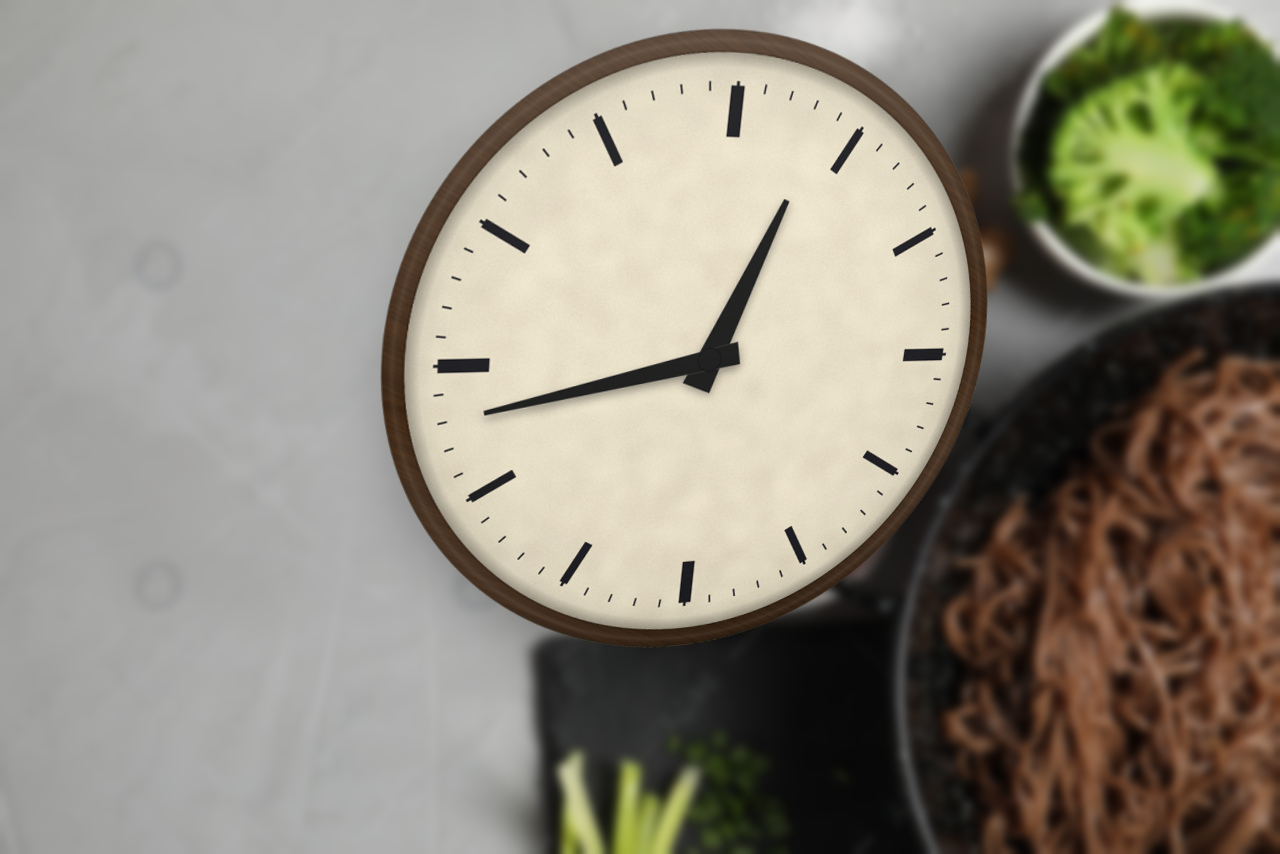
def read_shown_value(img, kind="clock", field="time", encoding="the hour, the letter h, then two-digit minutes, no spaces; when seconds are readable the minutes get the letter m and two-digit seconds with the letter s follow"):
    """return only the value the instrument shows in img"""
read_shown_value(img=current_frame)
12h43
